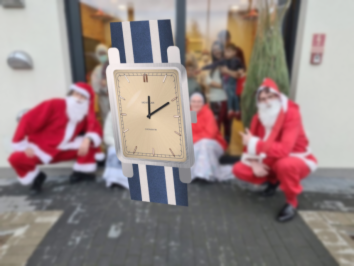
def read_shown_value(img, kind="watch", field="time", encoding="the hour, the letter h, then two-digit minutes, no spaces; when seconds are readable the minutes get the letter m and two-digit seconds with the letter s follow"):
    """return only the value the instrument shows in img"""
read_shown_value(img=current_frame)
12h10
